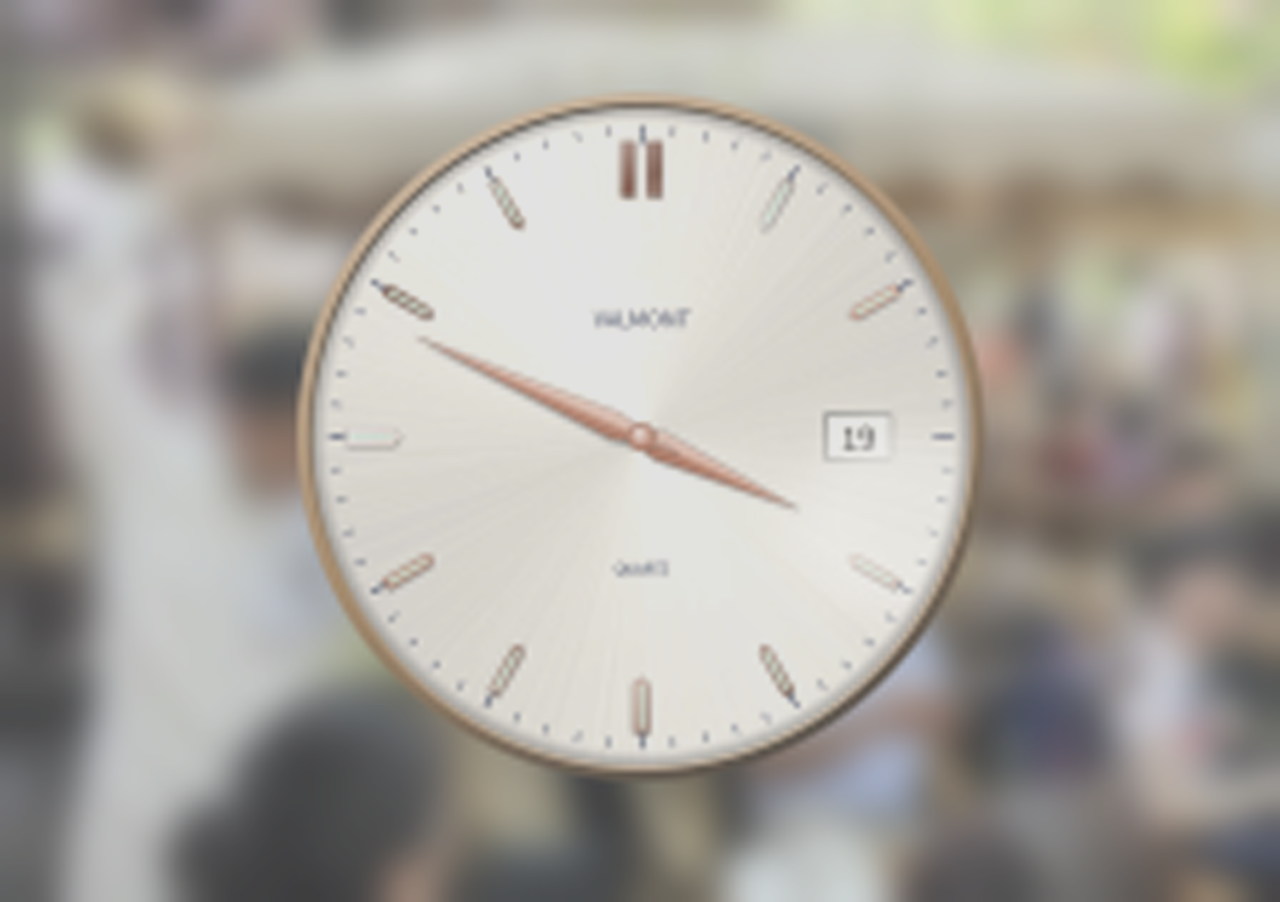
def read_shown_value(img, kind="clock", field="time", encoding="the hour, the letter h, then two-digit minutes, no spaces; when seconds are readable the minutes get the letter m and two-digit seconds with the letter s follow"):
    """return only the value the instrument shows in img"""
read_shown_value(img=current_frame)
3h49
